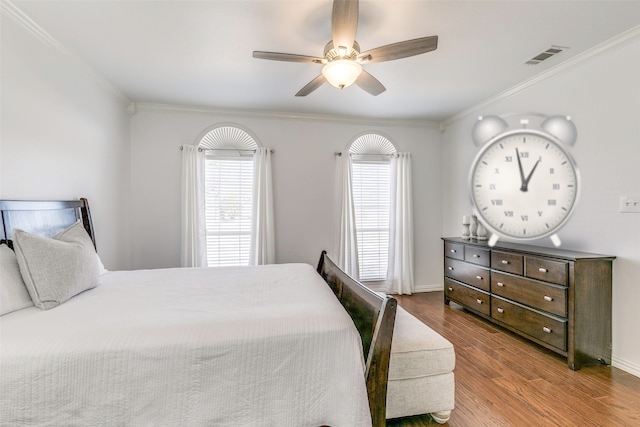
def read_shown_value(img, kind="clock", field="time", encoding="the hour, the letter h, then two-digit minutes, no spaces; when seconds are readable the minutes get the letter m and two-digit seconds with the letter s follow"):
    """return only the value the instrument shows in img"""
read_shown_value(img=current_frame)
12h58
